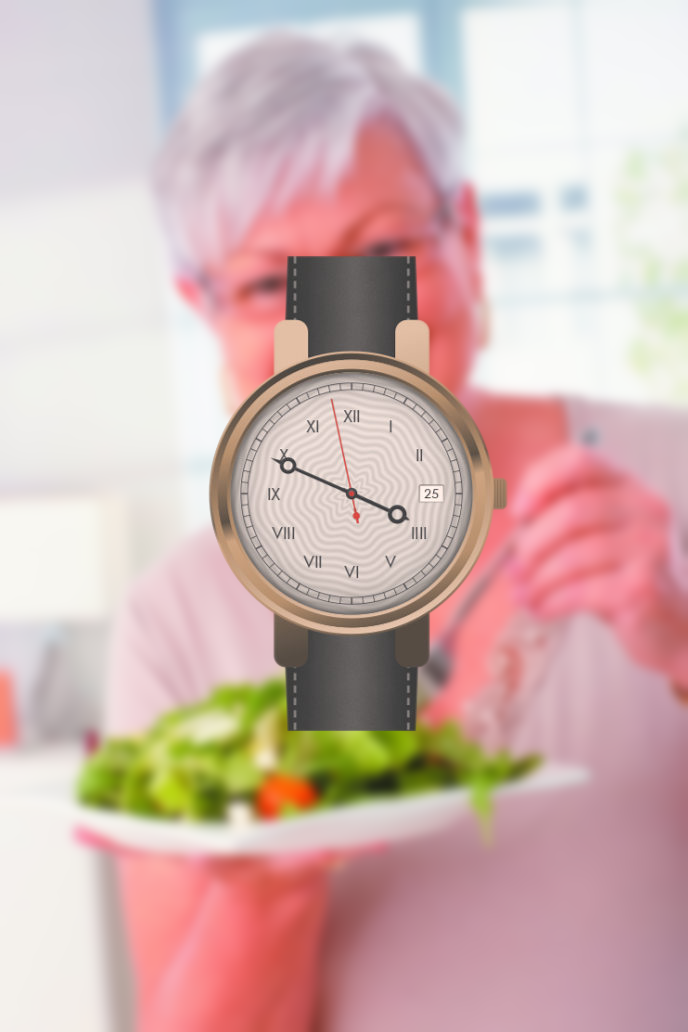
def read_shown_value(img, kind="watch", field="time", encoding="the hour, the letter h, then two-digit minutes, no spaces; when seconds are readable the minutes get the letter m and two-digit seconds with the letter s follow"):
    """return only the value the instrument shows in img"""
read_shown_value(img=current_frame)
3h48m58s
